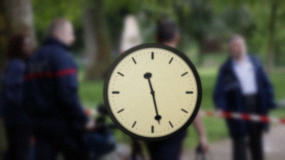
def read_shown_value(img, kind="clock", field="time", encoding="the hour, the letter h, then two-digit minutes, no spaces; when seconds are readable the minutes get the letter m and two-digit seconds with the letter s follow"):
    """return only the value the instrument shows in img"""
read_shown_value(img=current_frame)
11h28
